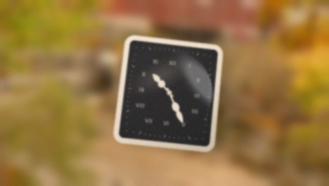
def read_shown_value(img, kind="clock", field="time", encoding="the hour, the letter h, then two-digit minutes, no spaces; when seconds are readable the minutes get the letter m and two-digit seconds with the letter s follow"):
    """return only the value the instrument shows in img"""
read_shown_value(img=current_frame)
10h25
